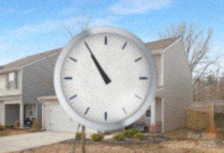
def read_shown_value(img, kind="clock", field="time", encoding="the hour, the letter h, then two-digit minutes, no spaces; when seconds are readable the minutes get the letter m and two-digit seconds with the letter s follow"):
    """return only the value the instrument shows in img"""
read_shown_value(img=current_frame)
10h55
